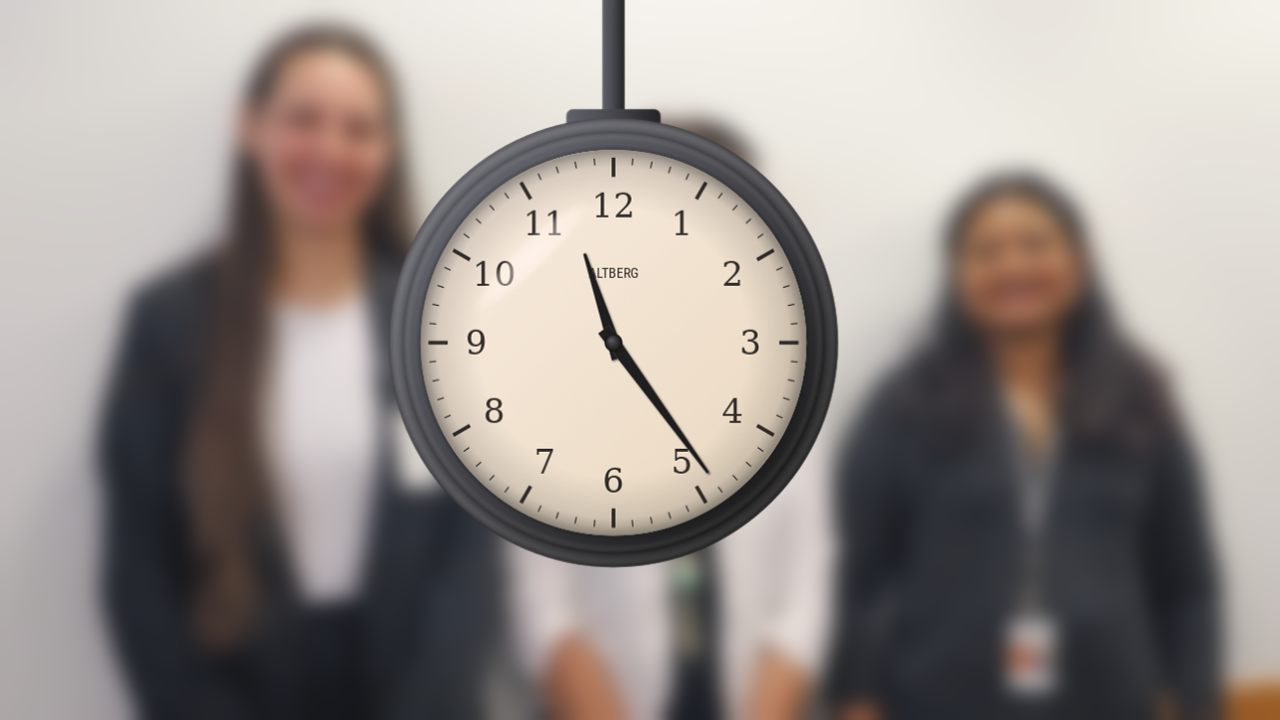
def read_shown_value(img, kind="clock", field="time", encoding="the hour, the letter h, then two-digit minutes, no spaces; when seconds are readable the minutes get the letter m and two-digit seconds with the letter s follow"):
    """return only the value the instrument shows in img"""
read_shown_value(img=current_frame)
11h24
